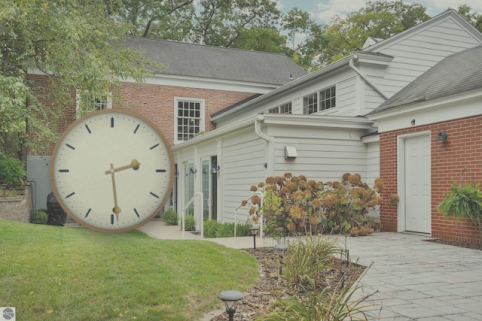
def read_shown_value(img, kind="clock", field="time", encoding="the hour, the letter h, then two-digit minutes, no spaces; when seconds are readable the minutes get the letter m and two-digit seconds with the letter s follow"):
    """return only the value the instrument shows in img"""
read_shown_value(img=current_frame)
2h29
